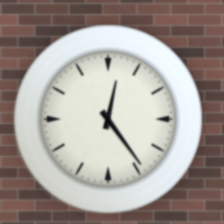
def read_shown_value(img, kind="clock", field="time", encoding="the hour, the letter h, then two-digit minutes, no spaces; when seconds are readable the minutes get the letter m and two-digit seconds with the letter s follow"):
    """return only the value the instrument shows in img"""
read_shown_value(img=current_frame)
12h24
